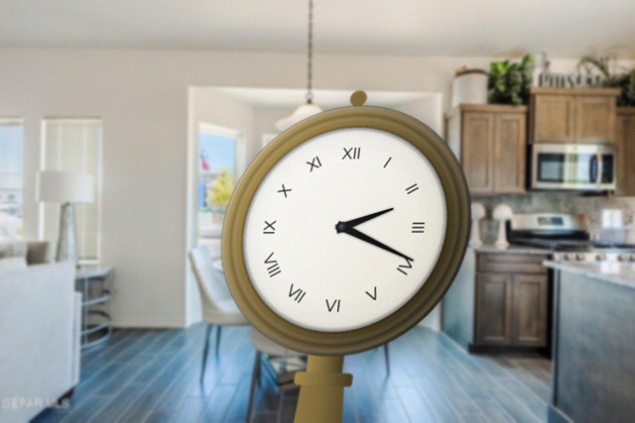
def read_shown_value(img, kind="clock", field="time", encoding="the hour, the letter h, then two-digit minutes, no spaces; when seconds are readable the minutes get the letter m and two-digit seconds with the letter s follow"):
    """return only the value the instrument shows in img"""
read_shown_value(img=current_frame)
2h19
